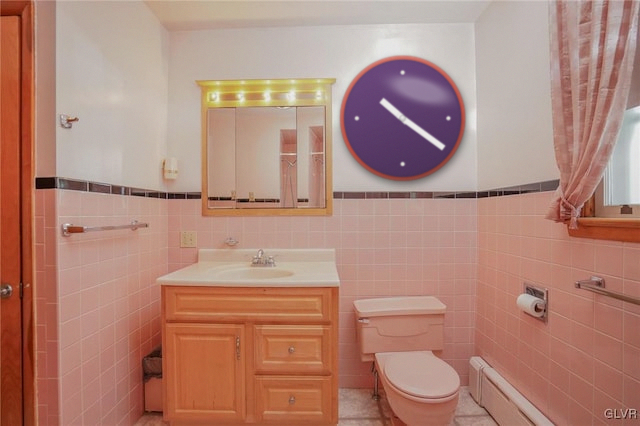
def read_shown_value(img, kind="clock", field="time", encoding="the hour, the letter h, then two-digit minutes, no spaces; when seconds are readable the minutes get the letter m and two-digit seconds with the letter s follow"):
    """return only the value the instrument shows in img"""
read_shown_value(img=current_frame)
10h21
